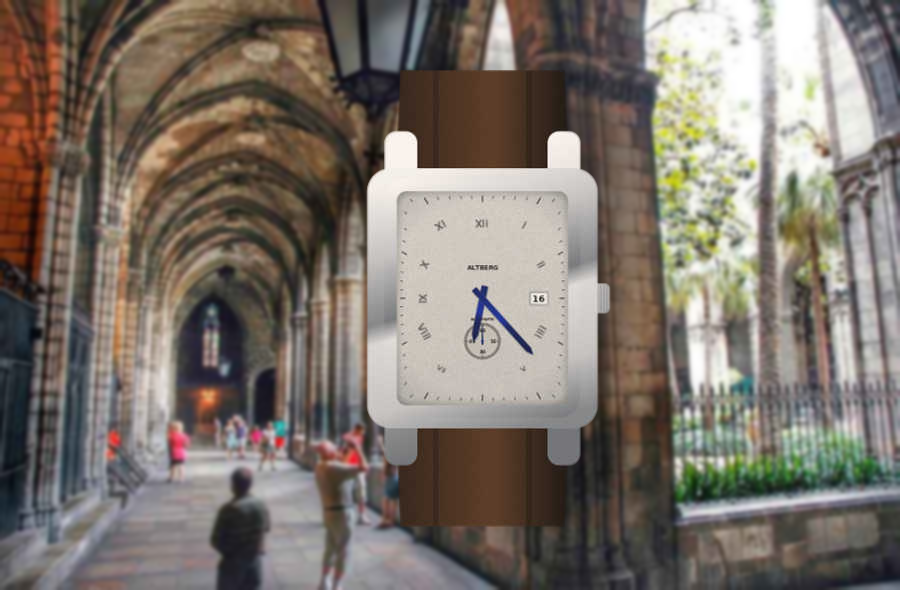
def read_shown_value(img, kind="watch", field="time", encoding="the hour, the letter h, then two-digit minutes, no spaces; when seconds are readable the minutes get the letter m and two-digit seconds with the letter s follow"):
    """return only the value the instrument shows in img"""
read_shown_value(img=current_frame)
6h23
